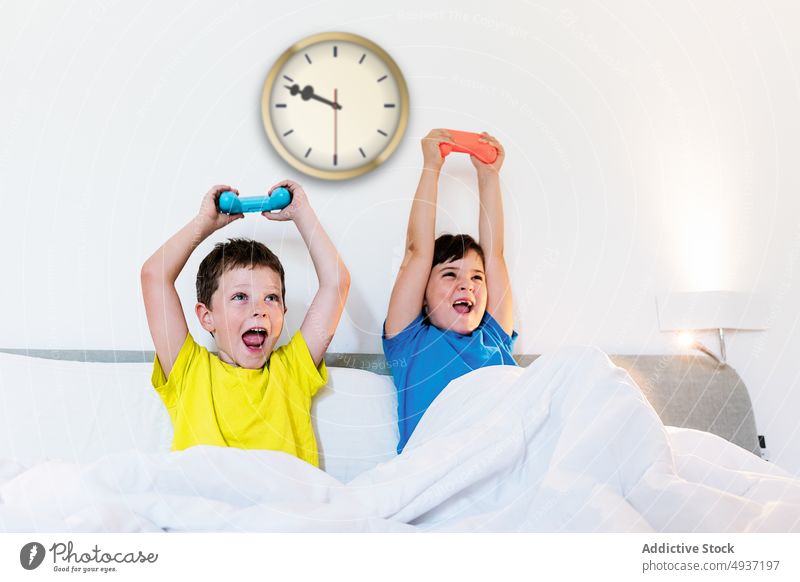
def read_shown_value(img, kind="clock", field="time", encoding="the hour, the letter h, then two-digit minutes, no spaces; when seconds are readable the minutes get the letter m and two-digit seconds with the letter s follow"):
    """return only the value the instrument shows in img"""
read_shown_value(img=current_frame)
9h48m30s
